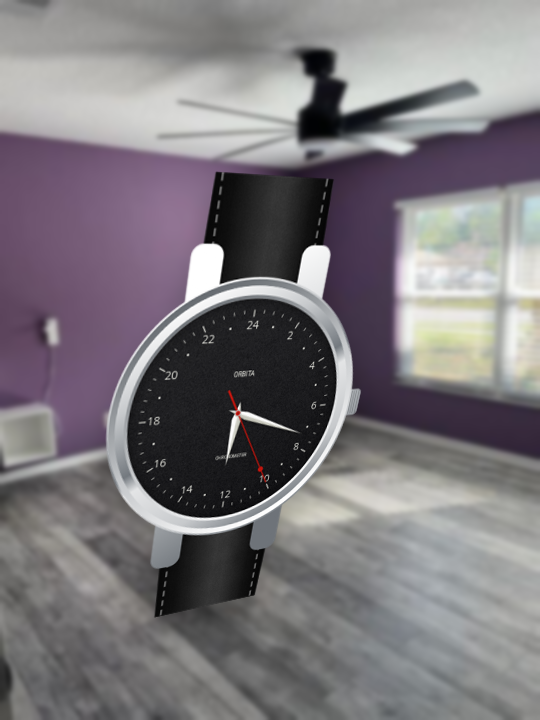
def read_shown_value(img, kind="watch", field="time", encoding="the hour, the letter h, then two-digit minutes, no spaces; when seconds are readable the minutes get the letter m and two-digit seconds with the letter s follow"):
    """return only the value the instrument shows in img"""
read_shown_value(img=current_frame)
12h18m25s
